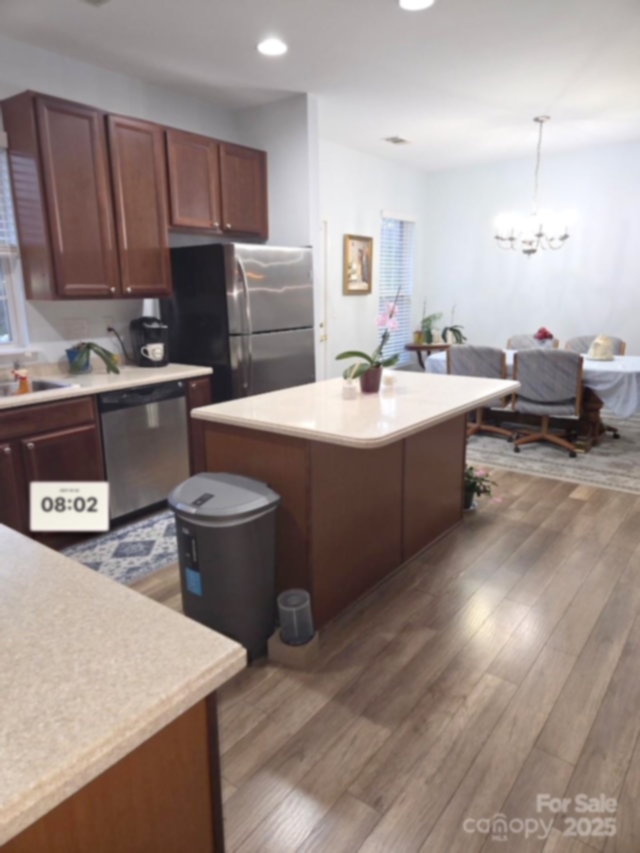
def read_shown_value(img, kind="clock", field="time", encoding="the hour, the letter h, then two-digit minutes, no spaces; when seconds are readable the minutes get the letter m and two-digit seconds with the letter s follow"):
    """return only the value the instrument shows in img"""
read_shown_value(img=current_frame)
8h02
